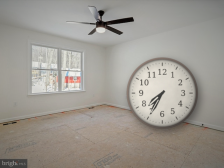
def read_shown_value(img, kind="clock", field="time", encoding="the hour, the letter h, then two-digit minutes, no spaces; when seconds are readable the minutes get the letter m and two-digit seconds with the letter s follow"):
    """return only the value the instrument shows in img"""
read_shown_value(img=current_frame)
7h35
